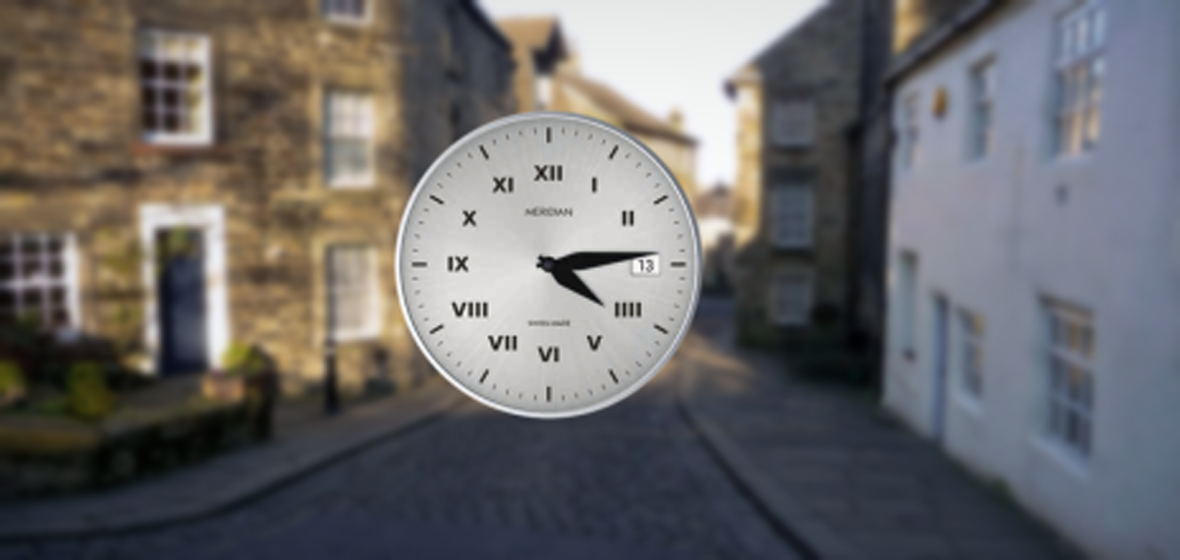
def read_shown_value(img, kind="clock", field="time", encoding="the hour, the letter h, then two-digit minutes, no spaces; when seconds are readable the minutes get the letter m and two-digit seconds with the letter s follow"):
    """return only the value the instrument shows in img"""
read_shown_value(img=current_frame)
4h14
